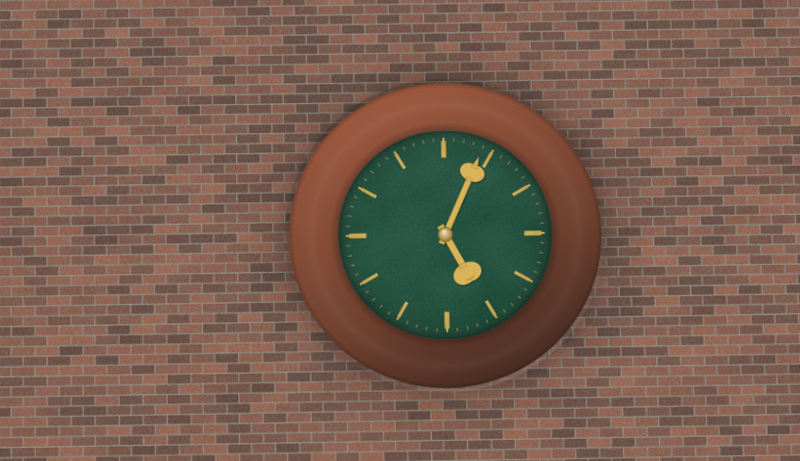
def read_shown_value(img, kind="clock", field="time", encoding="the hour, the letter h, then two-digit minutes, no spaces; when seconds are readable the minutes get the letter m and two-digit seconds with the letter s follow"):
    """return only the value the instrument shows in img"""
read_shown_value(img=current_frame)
5h04
